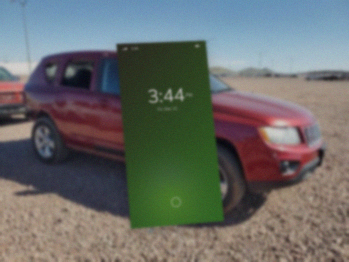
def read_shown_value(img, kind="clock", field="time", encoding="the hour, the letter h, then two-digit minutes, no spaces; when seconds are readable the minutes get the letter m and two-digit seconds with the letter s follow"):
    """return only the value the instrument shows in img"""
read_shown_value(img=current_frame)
3h44
